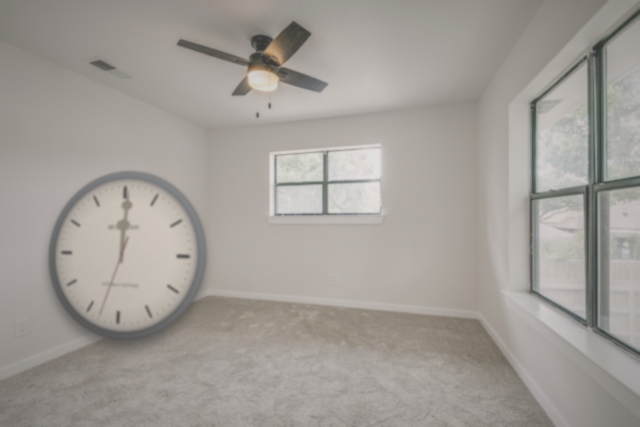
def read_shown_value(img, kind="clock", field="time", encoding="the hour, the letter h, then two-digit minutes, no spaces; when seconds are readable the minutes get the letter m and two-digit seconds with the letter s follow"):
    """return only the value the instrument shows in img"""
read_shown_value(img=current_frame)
12h00m33s
